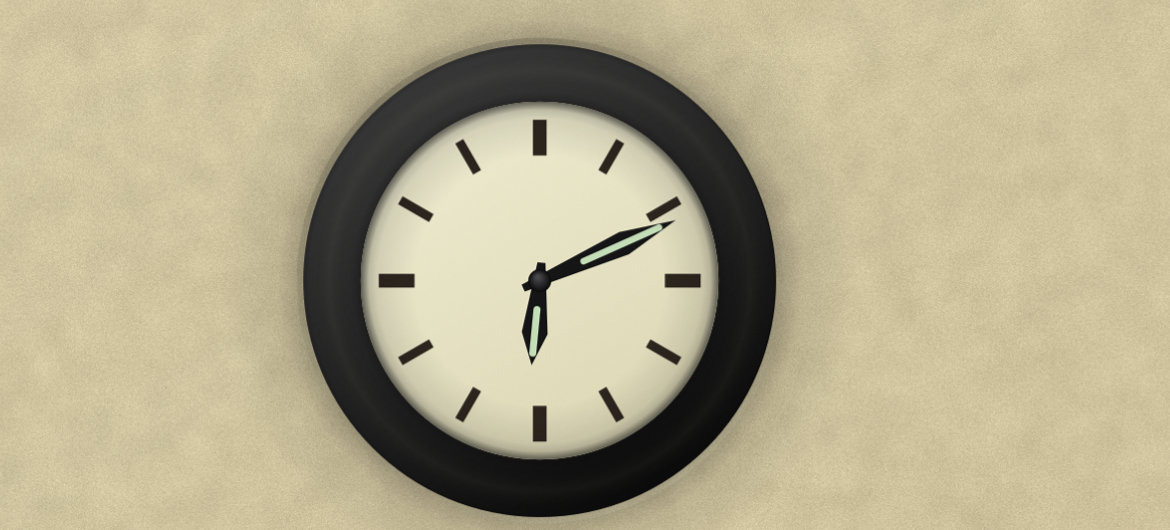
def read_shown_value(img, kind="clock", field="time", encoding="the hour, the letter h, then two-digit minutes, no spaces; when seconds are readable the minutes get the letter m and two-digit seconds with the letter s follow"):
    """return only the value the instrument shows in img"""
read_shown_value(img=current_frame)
6h11
